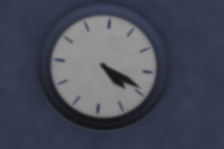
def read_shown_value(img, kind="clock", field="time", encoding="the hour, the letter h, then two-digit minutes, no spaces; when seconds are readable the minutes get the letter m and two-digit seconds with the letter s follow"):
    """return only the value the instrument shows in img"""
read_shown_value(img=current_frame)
4h19
